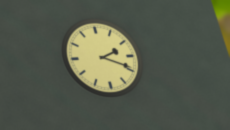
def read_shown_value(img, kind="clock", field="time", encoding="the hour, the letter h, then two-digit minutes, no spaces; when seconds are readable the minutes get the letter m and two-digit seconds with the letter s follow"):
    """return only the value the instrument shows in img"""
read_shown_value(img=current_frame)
2h19
